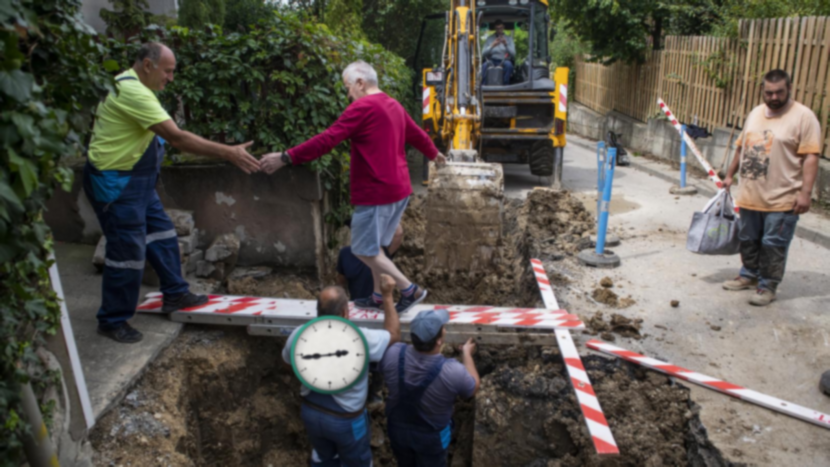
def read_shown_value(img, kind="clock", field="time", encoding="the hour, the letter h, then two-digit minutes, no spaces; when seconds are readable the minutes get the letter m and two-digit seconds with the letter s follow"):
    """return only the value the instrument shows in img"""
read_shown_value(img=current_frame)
2h44
